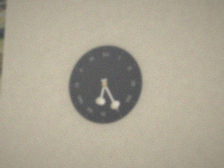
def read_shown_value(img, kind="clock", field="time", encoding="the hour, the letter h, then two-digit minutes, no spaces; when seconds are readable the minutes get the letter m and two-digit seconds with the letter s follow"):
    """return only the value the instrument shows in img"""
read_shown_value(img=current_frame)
6h25
